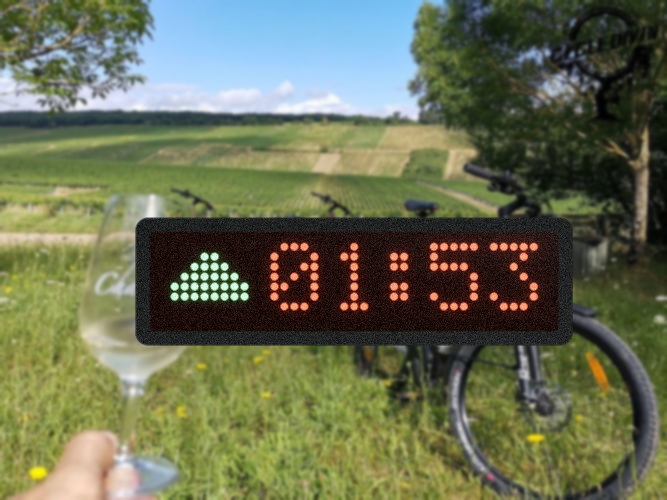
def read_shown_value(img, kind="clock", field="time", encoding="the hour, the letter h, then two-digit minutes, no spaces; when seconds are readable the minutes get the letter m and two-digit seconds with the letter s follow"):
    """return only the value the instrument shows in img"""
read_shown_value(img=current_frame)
1h53
